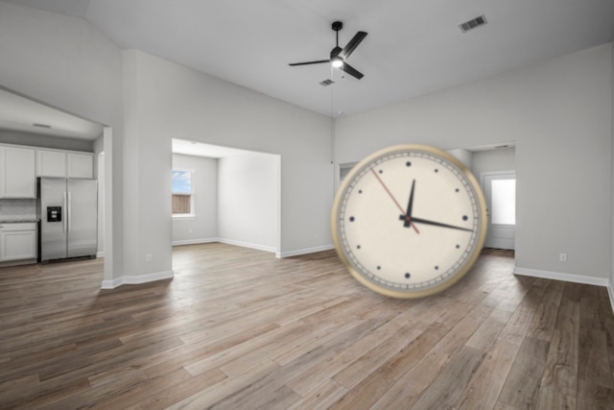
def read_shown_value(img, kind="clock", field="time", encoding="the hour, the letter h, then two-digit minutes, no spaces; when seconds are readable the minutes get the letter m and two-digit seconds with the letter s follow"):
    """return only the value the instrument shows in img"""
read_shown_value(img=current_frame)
12h16m54s
